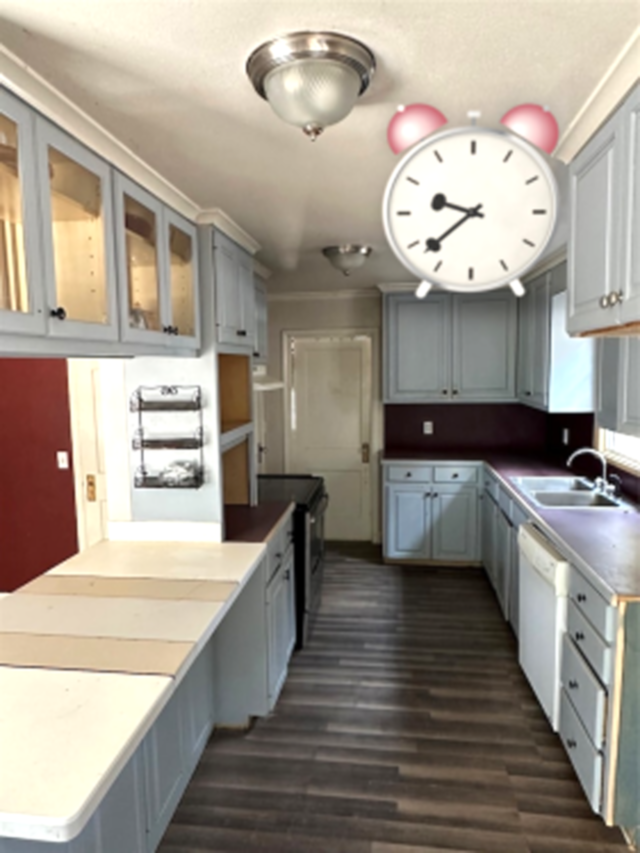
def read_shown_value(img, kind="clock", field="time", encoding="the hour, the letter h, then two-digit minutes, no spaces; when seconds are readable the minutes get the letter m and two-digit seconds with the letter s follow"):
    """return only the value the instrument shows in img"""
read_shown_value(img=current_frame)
9h38
